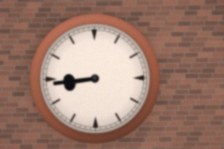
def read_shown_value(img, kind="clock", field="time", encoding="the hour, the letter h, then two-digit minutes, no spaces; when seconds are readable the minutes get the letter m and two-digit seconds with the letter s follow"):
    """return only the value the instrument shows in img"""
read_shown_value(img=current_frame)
8h44
